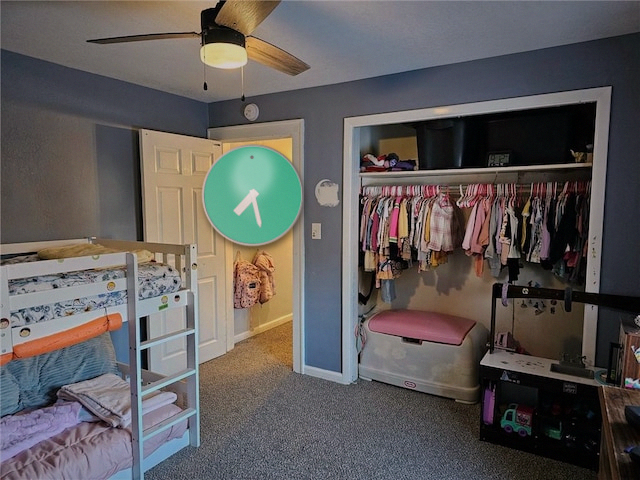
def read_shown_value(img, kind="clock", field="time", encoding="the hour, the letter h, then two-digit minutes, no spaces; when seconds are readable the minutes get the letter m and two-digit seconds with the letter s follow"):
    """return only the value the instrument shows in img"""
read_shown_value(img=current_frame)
7h28
